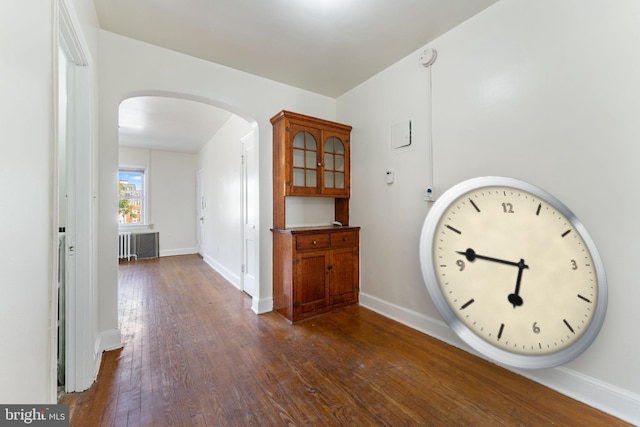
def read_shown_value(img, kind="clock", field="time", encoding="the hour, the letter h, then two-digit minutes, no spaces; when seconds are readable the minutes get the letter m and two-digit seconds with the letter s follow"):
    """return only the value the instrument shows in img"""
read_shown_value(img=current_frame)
6h47
